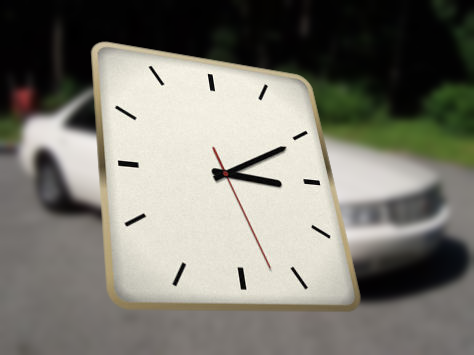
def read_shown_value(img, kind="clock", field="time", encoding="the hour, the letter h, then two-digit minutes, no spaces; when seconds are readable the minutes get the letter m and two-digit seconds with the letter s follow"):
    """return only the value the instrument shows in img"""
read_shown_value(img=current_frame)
3h10m27s
